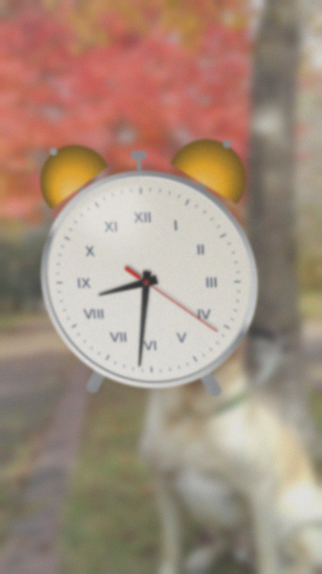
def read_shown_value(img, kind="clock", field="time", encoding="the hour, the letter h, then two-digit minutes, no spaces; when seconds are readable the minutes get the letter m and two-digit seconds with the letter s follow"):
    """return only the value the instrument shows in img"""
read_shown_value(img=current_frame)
8h31m21s
